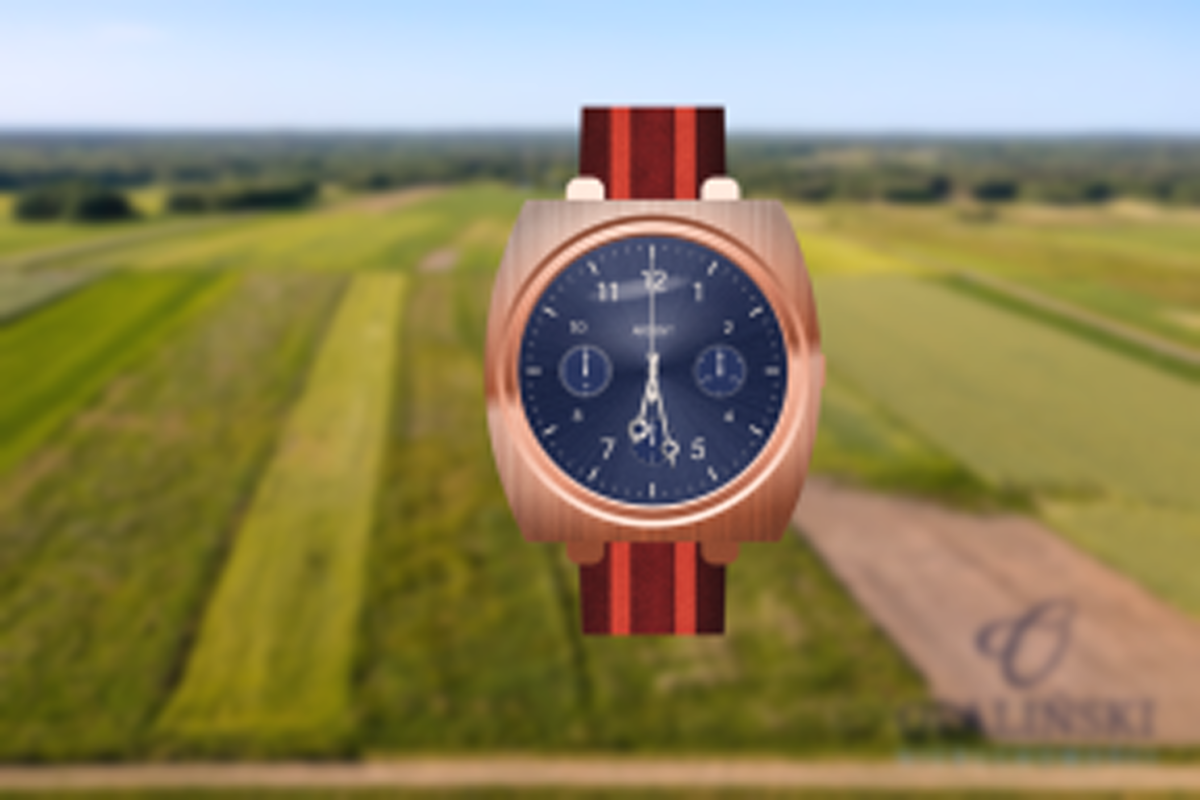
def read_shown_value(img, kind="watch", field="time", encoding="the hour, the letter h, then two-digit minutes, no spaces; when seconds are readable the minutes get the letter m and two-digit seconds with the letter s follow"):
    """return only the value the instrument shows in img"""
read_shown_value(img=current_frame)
6h28
